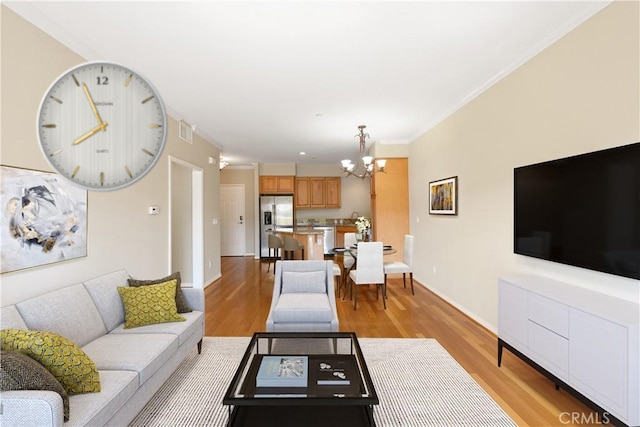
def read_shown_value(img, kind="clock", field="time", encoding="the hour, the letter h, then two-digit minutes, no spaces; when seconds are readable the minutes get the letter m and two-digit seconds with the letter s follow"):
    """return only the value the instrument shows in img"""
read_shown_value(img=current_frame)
7h56
